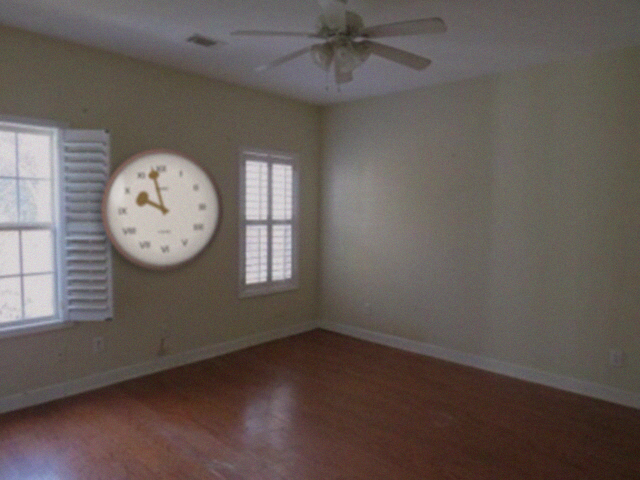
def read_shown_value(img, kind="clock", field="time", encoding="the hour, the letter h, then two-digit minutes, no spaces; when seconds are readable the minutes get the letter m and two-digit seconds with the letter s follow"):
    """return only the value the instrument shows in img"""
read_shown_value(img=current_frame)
9h58
